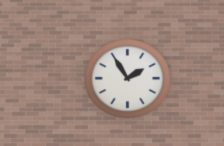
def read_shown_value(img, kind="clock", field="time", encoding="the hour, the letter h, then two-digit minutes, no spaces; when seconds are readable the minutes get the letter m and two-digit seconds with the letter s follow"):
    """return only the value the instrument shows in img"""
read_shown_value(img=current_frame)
1h55
